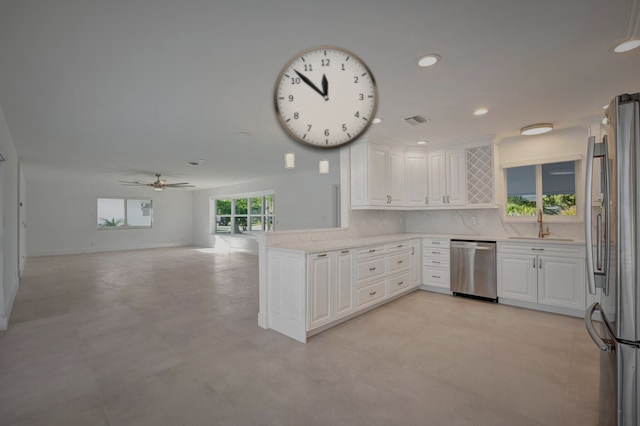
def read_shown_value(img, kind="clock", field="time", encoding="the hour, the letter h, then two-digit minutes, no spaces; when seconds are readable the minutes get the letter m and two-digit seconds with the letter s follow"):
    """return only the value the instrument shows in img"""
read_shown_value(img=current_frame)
11h52
